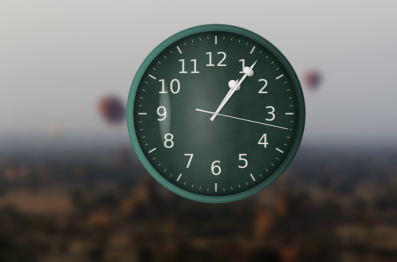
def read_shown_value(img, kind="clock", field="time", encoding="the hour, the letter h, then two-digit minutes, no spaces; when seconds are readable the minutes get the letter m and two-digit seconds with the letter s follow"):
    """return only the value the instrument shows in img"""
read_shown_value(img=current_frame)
1h06m17s
